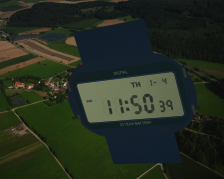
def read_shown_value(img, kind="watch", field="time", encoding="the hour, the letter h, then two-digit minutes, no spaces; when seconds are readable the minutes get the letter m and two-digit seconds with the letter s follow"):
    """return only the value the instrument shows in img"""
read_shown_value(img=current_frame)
11h50m39s
